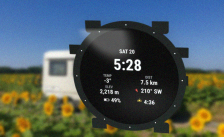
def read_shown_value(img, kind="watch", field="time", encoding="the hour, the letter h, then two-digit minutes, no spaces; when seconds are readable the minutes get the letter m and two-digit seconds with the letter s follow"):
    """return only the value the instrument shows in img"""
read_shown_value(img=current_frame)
5h28
